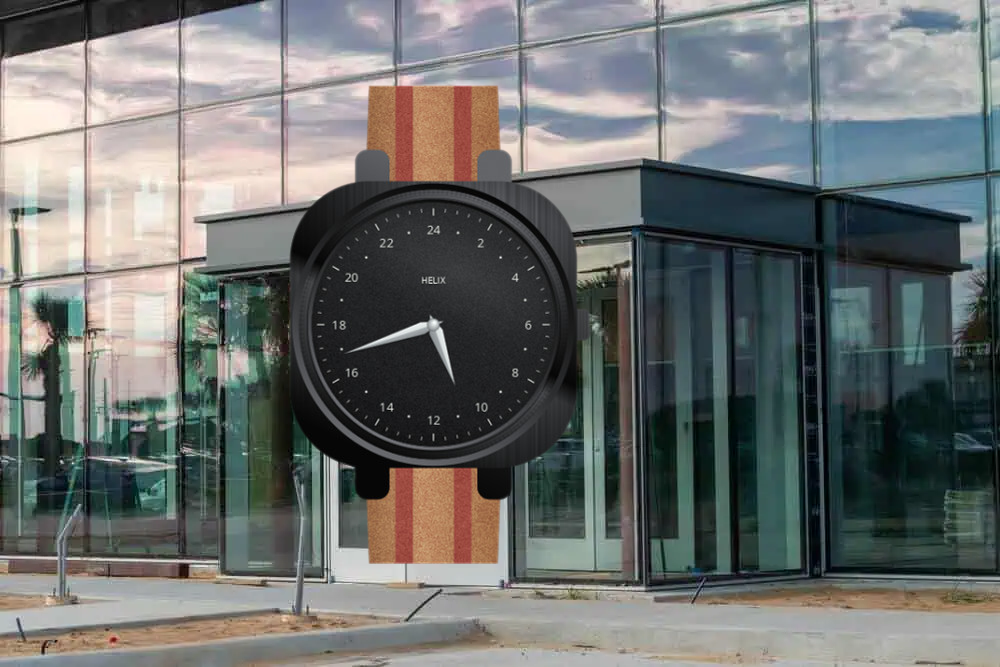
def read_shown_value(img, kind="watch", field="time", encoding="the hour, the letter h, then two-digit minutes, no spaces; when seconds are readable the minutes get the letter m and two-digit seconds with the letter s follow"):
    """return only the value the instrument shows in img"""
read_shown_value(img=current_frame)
10h42
